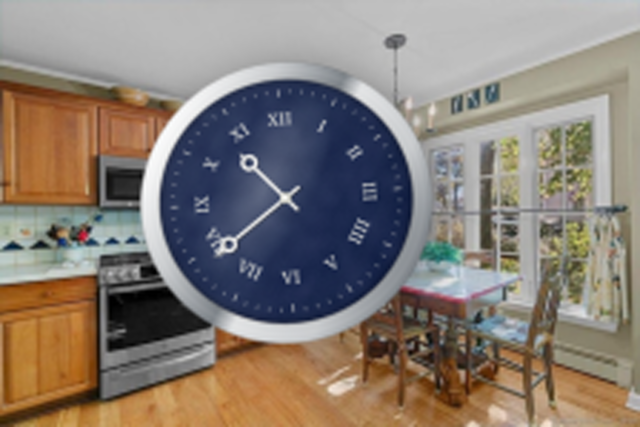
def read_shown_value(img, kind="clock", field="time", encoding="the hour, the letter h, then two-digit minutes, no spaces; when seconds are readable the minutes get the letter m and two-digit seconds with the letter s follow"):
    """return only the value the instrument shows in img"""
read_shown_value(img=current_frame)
10h39
